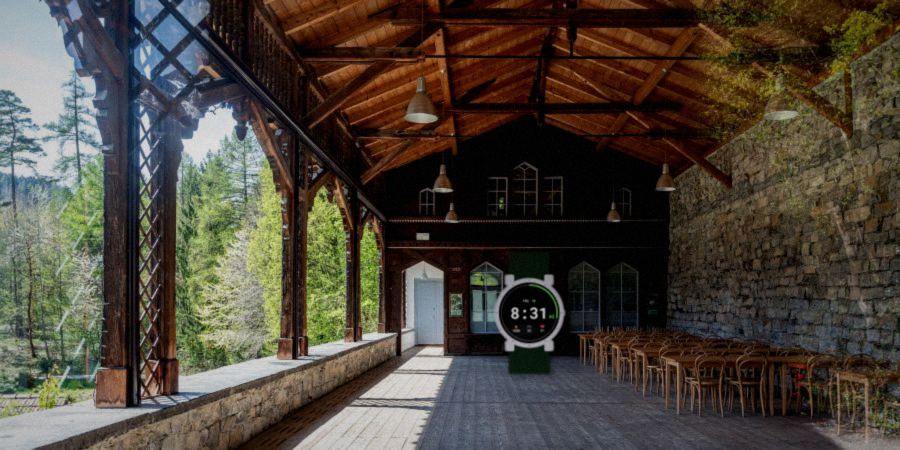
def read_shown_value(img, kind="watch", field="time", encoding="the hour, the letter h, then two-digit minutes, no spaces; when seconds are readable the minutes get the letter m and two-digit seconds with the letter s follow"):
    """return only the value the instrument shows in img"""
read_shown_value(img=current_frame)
8h31
